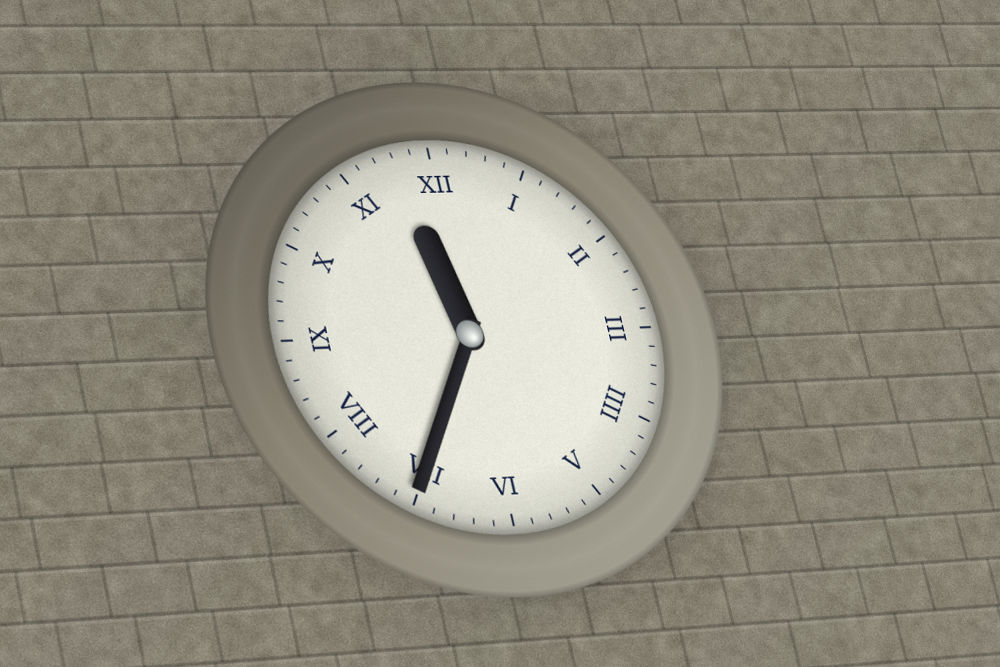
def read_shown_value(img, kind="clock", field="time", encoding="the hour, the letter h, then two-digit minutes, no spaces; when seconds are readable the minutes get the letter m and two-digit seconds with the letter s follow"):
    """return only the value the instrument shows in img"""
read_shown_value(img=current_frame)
11h35
